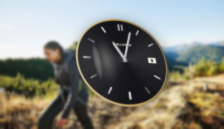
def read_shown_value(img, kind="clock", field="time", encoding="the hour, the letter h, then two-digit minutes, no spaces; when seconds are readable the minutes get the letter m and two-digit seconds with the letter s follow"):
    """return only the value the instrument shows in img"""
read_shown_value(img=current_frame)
11h03
